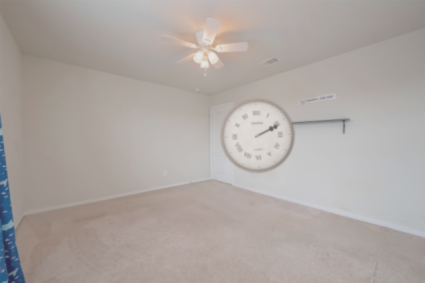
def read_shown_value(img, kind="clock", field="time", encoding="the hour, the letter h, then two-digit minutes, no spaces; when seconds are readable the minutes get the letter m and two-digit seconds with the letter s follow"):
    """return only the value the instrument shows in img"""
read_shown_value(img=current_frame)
2h11
